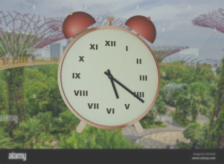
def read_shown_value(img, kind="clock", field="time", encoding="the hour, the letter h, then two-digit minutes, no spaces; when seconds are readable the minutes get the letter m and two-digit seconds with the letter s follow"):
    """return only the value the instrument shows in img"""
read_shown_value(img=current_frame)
5h21
